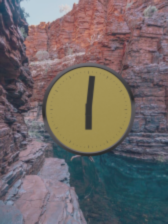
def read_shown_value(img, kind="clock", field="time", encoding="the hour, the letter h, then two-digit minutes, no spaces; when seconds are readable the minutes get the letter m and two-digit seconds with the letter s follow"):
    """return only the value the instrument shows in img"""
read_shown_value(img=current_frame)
6h01
